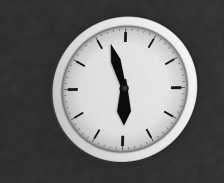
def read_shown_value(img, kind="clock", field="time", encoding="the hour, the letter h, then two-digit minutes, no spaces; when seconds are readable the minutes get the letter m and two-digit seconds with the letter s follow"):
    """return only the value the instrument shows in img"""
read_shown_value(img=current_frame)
5h57
